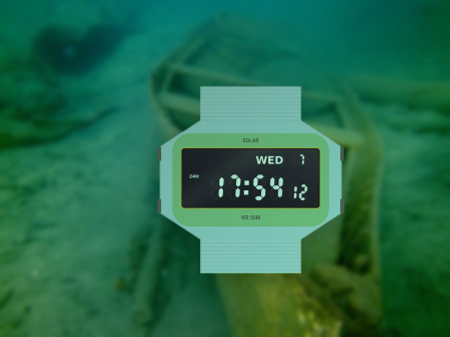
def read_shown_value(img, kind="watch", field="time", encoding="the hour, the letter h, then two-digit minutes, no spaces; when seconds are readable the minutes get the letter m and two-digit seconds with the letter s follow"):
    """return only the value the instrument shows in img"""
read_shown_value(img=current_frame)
17h54m12s
